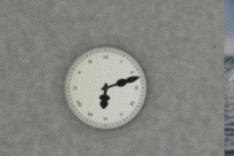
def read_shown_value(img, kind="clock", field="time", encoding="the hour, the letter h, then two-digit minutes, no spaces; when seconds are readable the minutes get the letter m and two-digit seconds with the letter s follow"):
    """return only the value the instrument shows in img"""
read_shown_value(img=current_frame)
6h12
